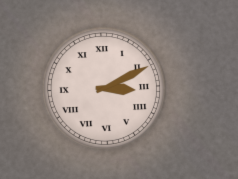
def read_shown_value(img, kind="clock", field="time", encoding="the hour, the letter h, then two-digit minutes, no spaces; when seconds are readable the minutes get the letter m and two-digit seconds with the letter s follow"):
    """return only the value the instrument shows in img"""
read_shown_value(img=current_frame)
3h11
